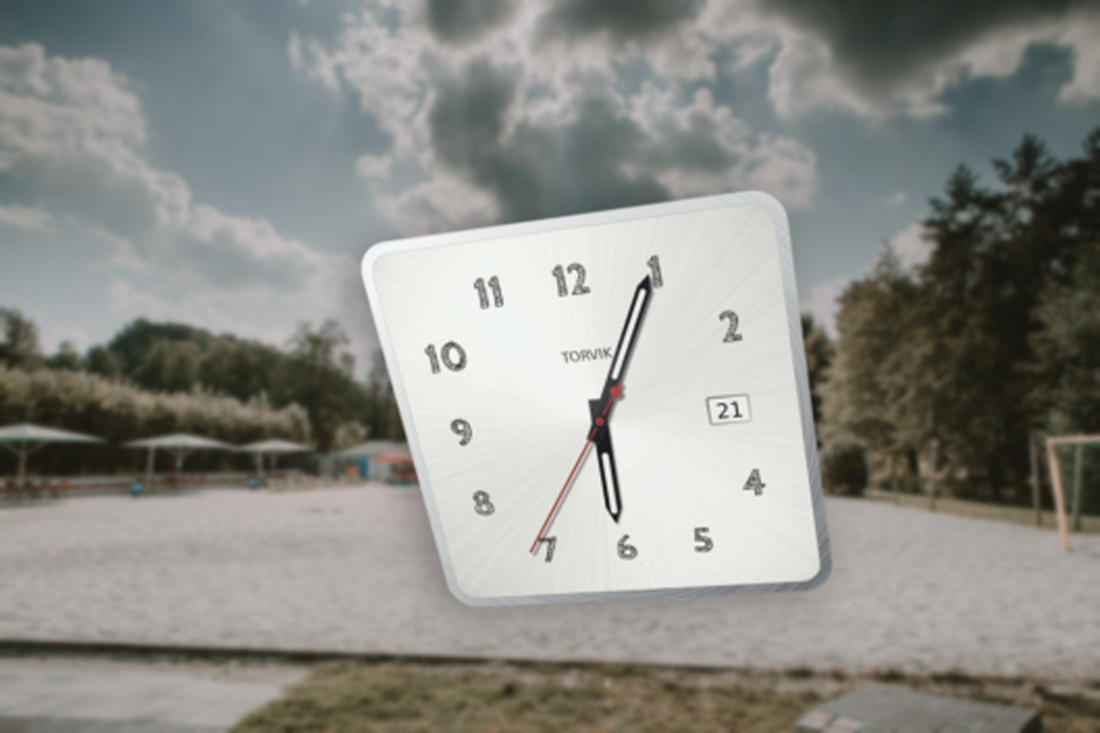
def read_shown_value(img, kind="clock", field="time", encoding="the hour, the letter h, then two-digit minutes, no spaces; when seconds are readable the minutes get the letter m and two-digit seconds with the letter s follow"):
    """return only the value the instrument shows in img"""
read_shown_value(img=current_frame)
6h04m36s
